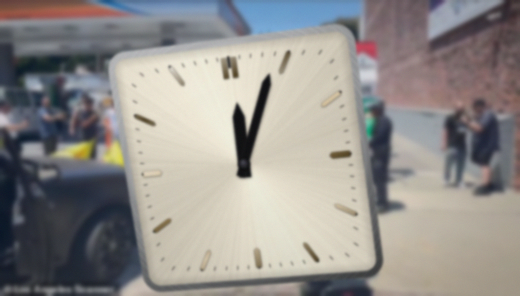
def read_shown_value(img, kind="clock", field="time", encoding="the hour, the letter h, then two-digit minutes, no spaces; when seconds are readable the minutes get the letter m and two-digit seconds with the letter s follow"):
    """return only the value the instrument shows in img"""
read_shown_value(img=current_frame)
12h04
